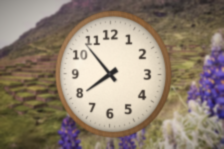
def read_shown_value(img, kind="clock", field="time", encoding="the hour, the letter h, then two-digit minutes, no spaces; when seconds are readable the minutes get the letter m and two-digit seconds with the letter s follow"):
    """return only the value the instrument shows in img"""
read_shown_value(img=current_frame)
7h53
